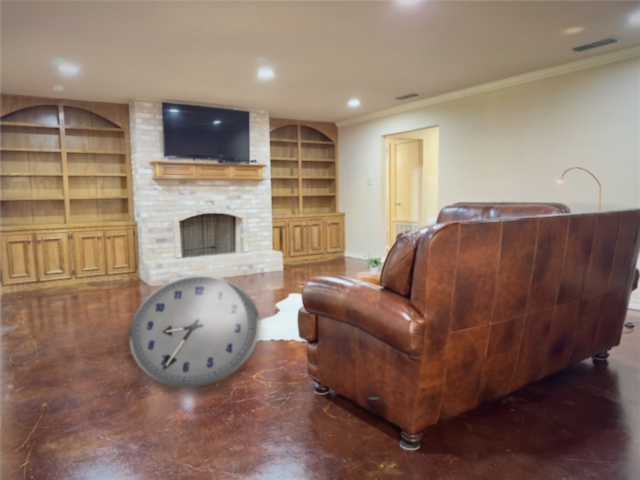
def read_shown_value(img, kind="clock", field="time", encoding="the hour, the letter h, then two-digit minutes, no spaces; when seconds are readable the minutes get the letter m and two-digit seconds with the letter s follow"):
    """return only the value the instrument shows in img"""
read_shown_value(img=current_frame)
8h34
